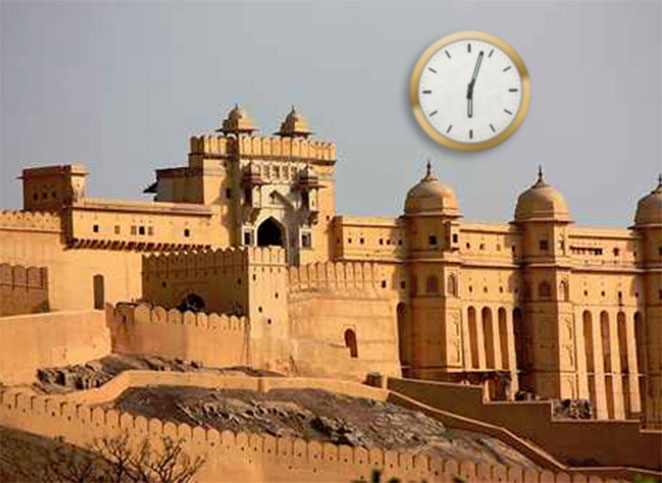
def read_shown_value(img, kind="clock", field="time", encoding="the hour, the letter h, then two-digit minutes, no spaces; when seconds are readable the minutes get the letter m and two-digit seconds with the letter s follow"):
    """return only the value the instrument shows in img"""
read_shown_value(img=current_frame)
6h03
